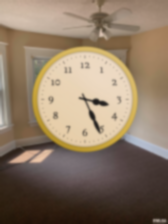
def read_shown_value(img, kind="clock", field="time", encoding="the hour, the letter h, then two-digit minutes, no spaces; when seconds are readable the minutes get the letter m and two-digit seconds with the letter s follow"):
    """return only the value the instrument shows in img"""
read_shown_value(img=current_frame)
3h26
